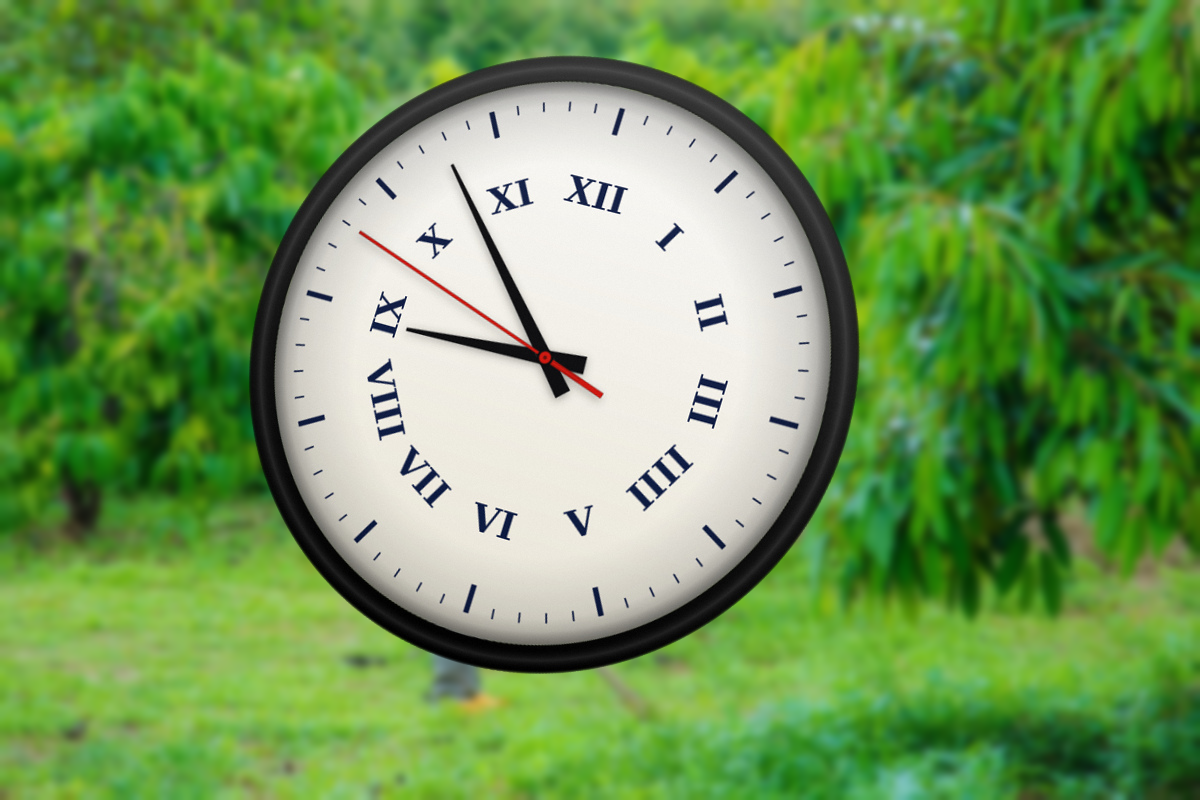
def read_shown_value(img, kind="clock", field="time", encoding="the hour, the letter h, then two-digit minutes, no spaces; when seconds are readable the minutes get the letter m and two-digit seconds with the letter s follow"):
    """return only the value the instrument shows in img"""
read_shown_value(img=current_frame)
8h52m48s
